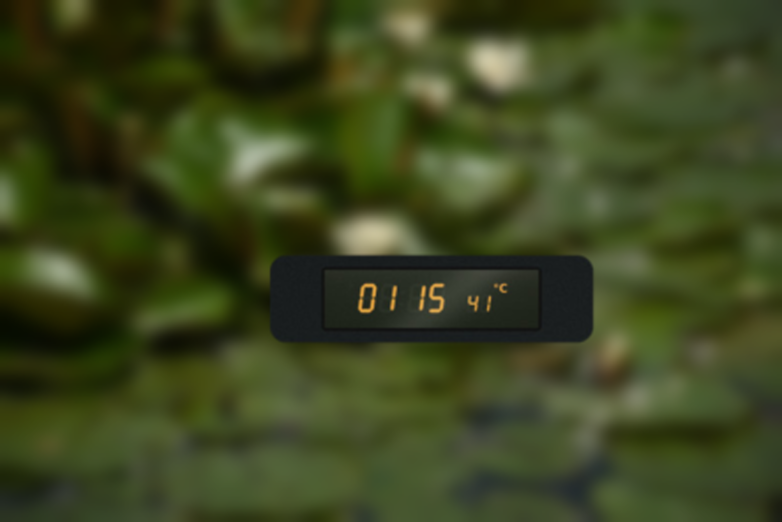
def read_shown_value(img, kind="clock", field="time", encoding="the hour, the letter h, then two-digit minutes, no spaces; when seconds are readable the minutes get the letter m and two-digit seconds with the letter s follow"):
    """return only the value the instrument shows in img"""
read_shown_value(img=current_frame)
1h15
